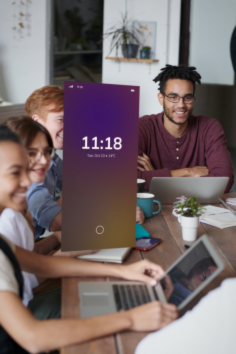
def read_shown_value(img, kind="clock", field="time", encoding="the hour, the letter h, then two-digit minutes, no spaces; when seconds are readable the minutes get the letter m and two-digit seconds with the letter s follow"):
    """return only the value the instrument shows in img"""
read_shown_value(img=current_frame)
11h18
